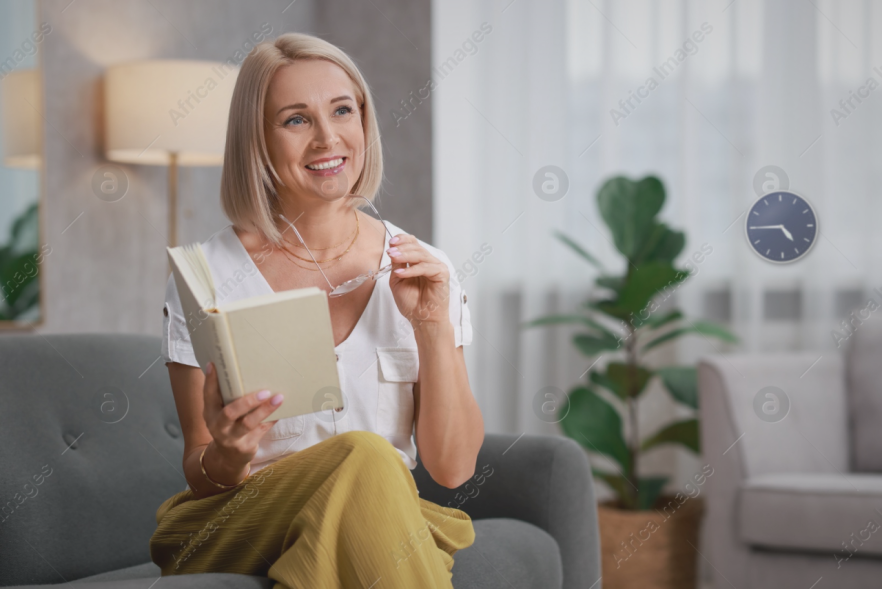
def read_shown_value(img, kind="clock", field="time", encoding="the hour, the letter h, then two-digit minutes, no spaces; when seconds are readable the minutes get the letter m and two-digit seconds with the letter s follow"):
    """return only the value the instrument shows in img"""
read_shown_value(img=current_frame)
4h45
